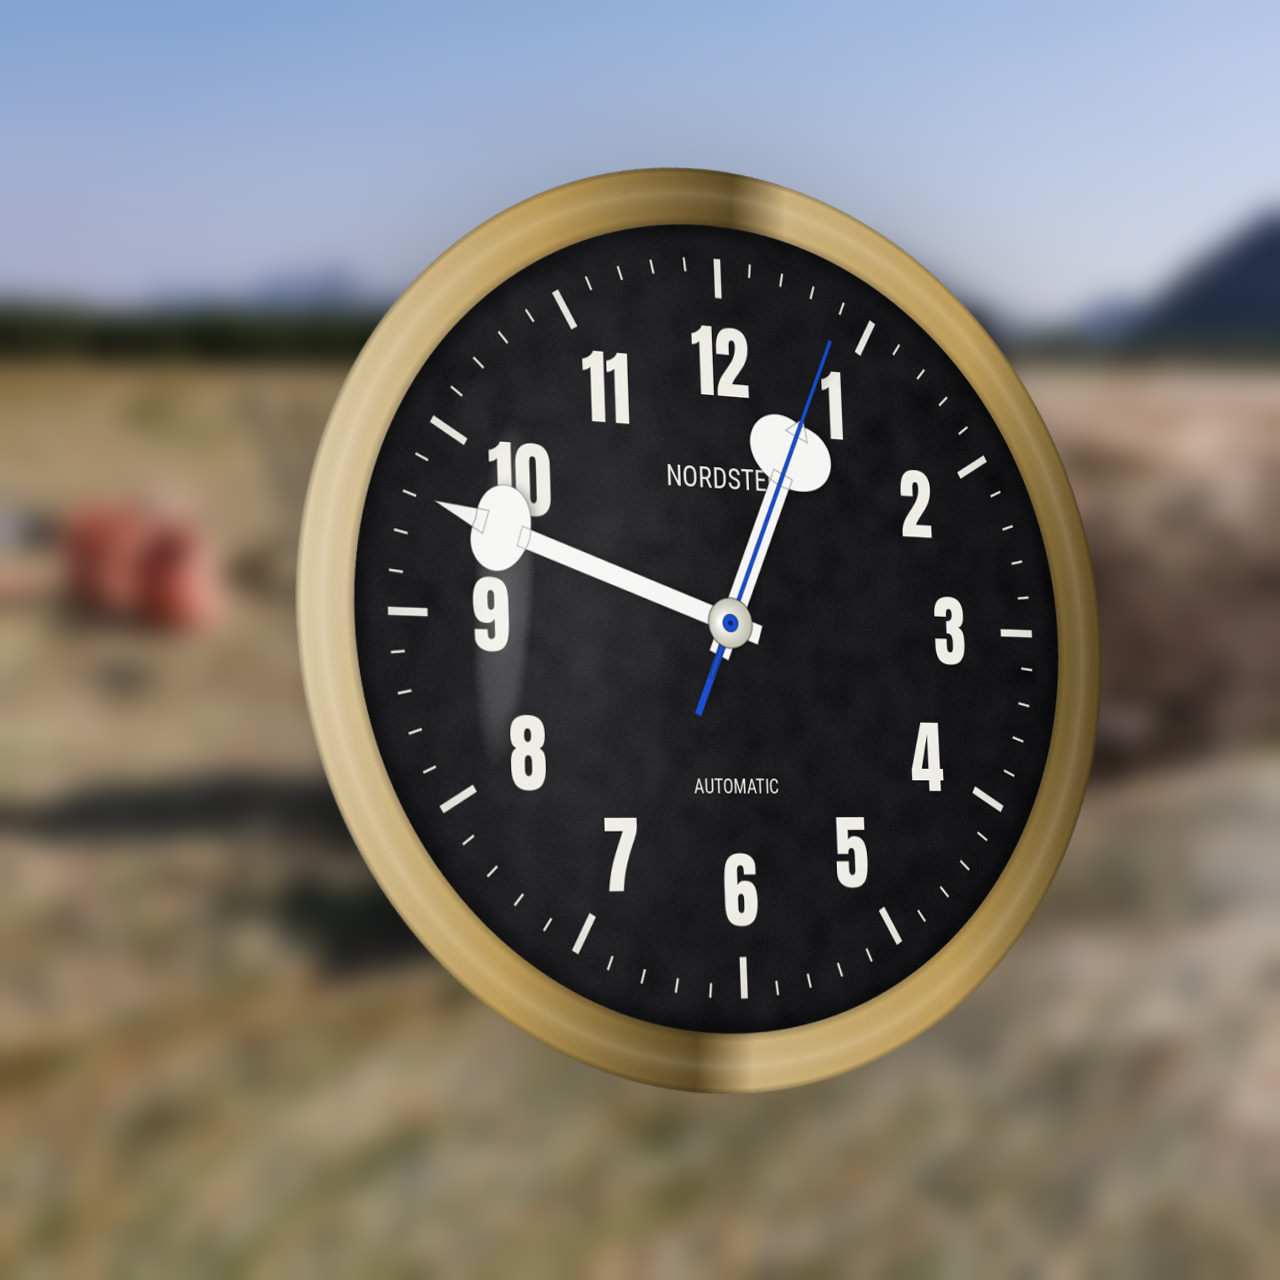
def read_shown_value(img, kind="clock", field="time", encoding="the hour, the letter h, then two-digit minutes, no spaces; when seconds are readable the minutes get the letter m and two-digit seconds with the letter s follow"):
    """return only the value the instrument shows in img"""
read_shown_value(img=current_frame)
12h48m04s
